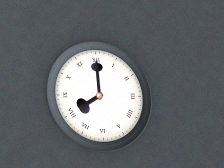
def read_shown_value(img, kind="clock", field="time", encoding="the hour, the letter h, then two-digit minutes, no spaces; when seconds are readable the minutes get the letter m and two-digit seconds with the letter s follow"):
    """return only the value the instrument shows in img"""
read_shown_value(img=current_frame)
8h00
